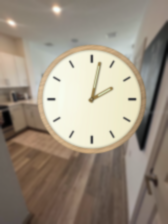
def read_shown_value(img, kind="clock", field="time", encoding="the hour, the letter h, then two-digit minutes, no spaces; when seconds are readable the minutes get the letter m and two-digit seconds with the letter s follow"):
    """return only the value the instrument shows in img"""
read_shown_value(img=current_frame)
2h02
